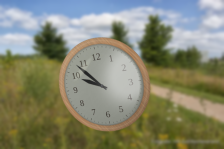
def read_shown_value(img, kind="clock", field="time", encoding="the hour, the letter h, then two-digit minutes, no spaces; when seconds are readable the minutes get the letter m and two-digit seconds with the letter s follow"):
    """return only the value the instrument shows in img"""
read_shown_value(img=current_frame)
9h53
